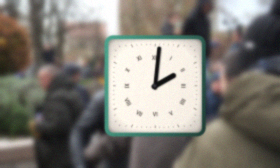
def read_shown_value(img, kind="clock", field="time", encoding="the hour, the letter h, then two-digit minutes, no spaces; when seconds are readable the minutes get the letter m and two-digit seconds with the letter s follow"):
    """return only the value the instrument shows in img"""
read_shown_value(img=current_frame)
2h01
